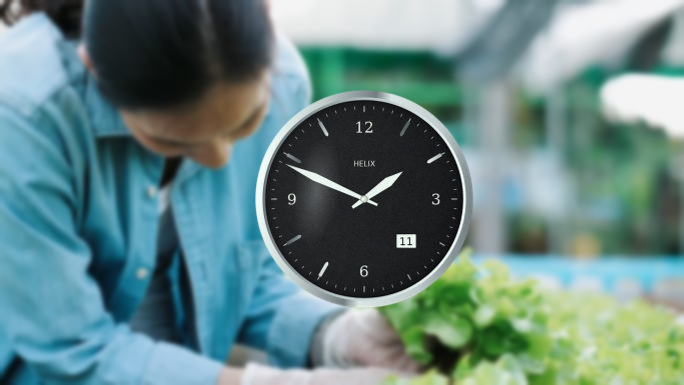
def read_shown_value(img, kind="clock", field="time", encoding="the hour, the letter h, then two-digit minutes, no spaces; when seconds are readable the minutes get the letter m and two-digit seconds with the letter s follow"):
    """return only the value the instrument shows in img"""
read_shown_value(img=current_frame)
1h49
